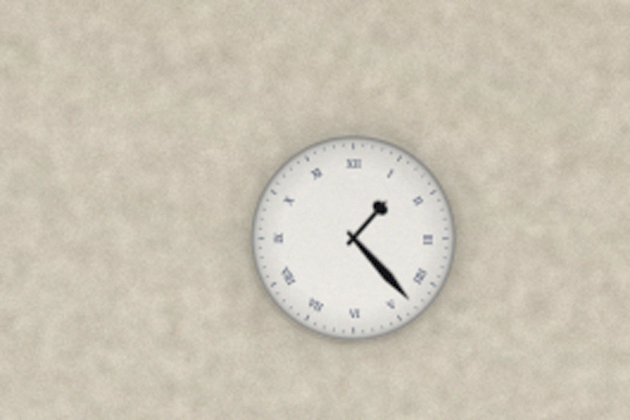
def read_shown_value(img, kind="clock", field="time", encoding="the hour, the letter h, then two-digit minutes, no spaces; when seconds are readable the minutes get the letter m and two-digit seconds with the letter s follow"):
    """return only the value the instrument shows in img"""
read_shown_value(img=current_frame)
1h23
